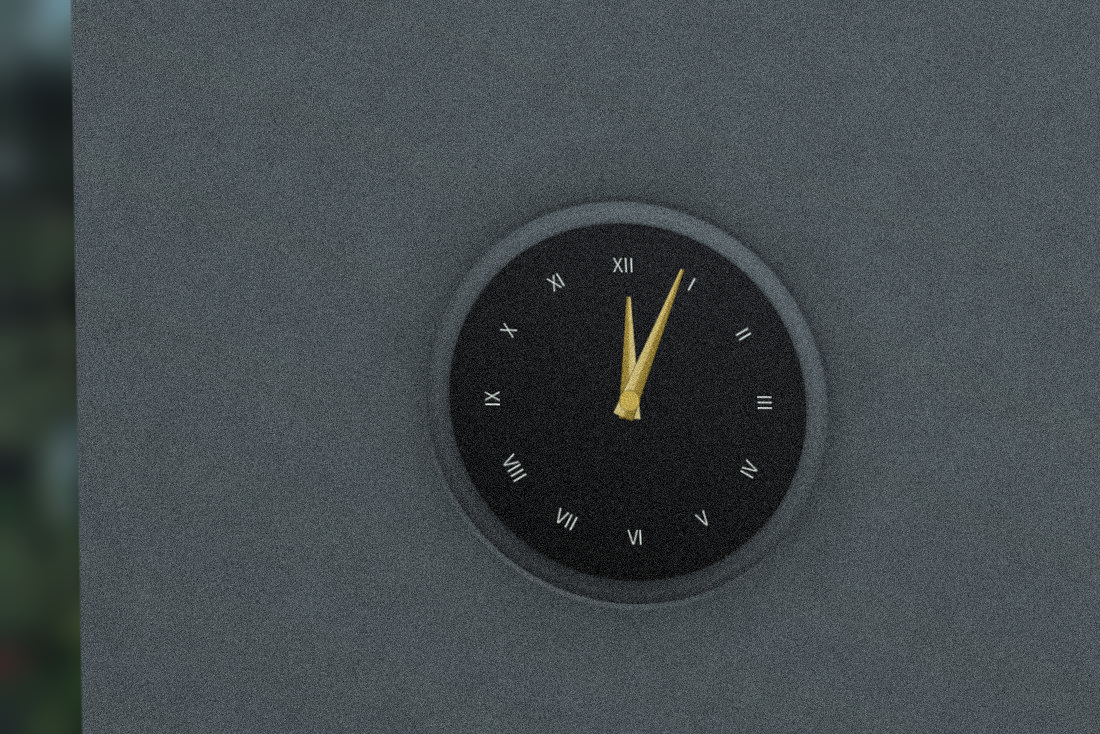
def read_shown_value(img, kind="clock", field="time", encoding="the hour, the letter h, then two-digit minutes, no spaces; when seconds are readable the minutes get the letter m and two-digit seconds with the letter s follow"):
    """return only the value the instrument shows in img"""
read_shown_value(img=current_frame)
12h04
